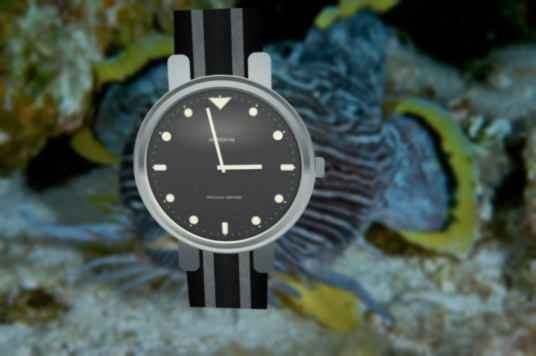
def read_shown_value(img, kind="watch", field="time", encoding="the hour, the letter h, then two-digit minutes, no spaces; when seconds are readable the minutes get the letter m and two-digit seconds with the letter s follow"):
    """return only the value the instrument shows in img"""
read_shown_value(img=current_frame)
2h58
